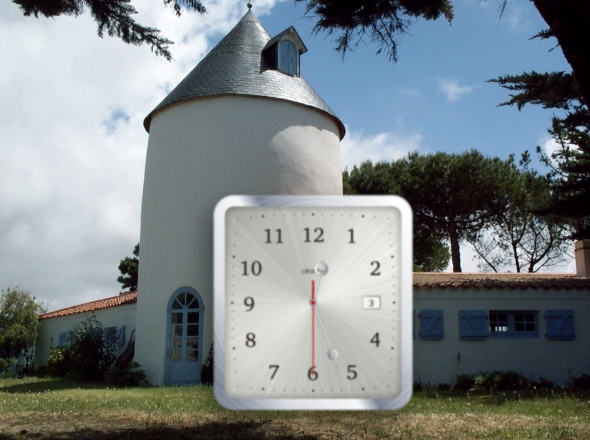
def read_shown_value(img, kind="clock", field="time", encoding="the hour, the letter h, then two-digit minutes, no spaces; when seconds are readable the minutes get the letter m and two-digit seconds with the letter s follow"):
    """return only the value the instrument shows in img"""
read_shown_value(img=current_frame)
12h26m30s
